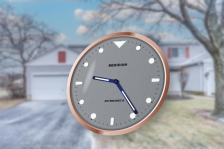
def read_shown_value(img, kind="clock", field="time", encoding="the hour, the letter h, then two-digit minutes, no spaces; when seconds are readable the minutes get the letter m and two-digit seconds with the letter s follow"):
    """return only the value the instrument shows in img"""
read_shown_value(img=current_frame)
9h24
